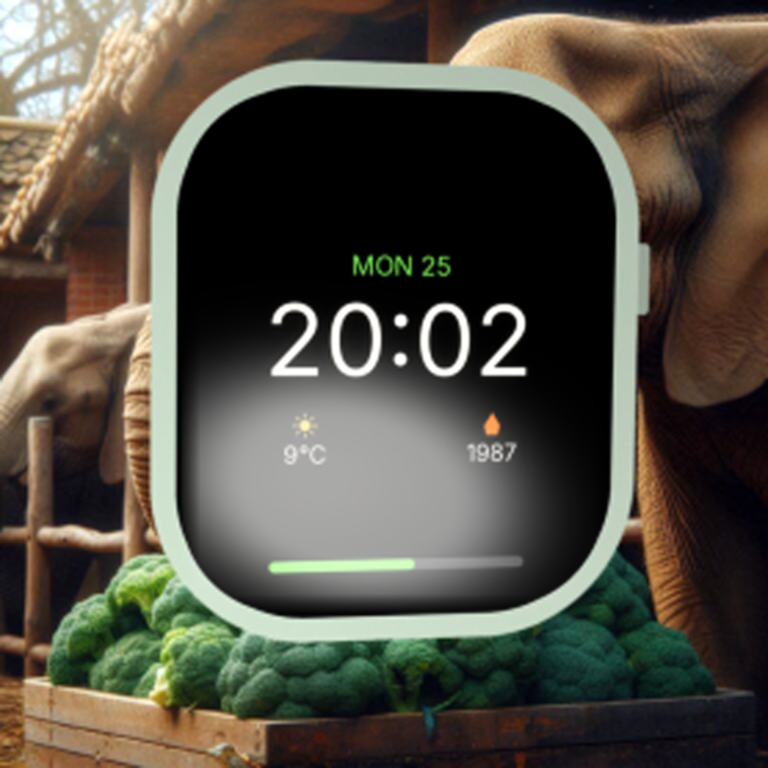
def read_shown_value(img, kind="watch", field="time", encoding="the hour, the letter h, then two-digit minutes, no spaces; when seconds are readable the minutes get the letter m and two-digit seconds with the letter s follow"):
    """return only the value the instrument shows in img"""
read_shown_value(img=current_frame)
20h02
